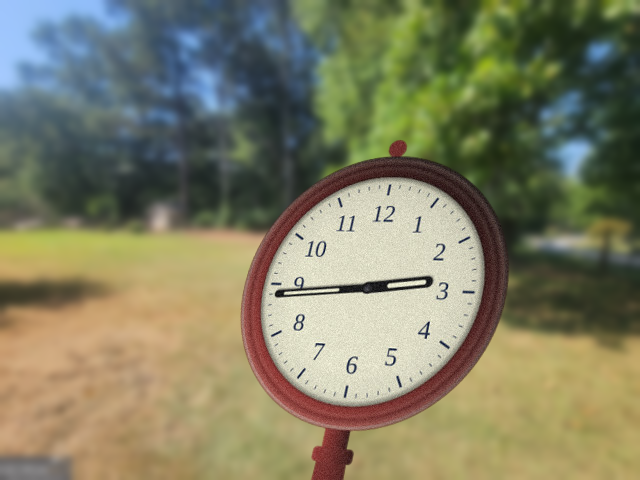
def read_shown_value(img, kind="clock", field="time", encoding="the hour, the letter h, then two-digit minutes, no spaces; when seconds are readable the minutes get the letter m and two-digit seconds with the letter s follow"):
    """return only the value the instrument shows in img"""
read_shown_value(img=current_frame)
2h44
